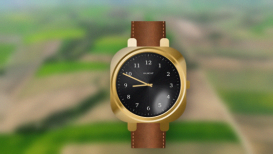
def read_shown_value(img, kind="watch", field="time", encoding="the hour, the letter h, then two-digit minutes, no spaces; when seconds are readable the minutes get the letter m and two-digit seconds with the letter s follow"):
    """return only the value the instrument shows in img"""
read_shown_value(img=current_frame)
8h49
